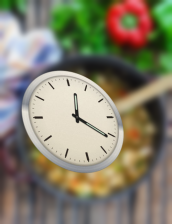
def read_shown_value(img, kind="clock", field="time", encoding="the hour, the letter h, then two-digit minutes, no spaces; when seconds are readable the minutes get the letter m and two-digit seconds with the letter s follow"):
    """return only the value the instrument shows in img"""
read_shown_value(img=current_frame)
12h21
